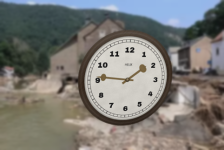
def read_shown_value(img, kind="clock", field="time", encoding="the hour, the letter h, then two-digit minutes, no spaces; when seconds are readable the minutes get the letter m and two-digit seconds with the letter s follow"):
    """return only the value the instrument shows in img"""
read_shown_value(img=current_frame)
1h46
